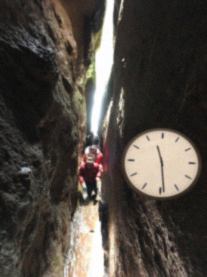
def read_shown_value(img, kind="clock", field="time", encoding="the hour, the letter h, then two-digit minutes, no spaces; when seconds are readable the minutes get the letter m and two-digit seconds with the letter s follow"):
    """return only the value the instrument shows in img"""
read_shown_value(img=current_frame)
11h29
